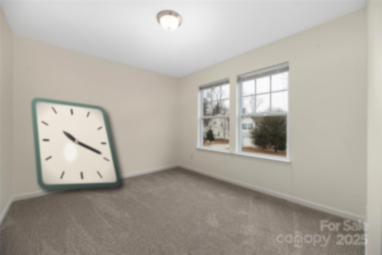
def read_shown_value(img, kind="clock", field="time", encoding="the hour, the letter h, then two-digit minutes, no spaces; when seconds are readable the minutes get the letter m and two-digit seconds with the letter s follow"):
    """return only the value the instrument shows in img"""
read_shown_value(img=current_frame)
10h19
